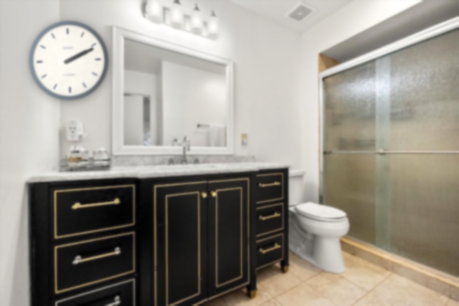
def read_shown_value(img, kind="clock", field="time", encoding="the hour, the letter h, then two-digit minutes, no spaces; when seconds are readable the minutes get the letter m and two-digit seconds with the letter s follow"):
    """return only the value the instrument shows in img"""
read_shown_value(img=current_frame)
2h11
